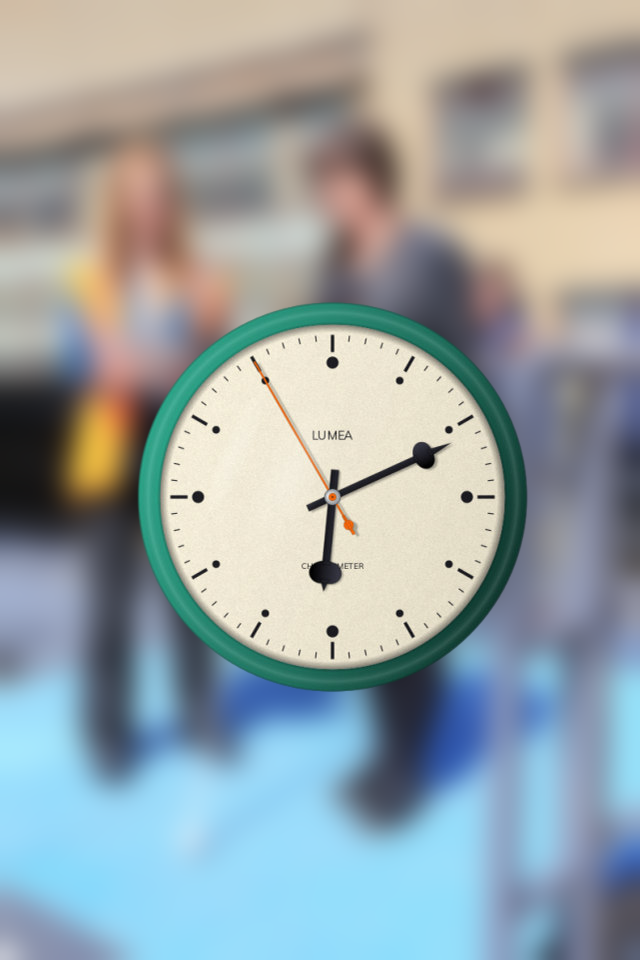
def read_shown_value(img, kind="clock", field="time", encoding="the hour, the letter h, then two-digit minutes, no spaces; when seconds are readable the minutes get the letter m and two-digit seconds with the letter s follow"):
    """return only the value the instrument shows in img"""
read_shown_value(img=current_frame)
6h10m55s
